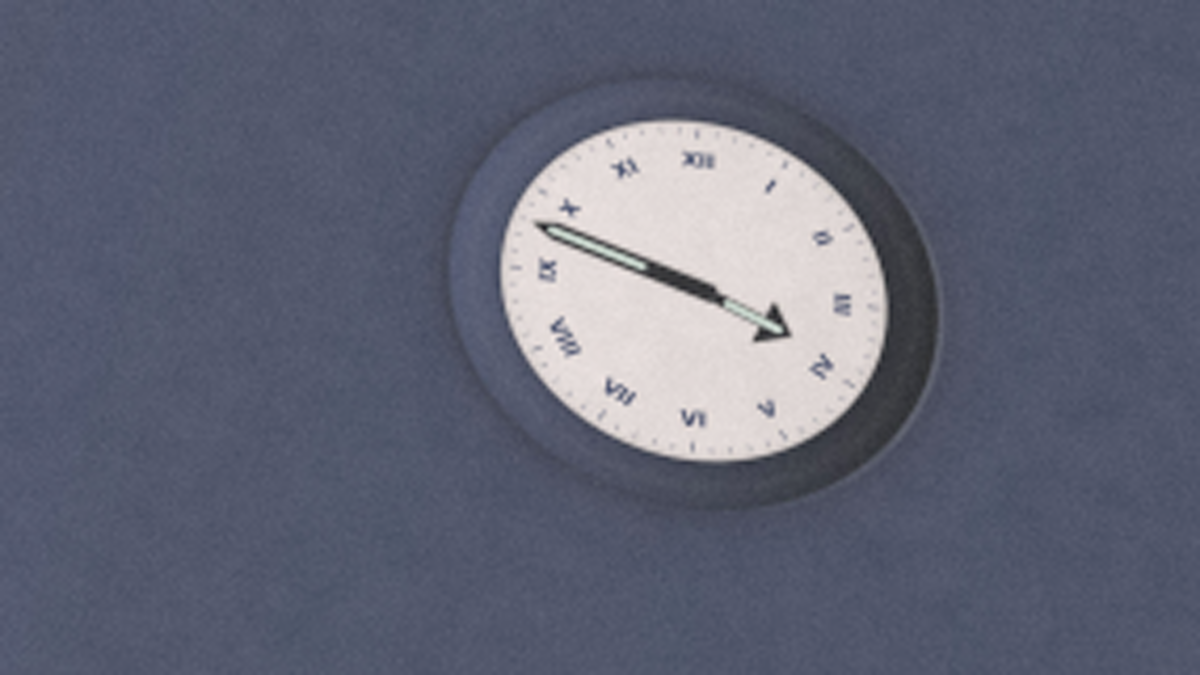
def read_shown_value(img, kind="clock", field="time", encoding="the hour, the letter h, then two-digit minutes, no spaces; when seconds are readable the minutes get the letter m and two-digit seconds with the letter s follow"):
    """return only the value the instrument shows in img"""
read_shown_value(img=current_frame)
3h48
